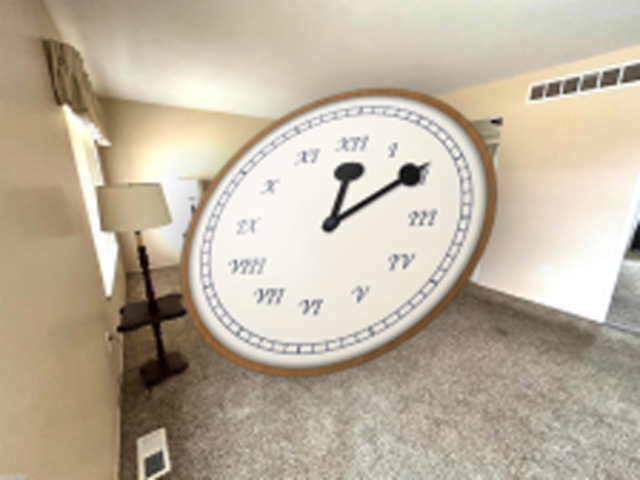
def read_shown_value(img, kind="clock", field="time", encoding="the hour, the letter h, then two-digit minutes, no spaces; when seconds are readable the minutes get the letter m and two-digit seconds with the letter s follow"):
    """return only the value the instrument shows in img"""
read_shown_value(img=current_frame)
12h09
